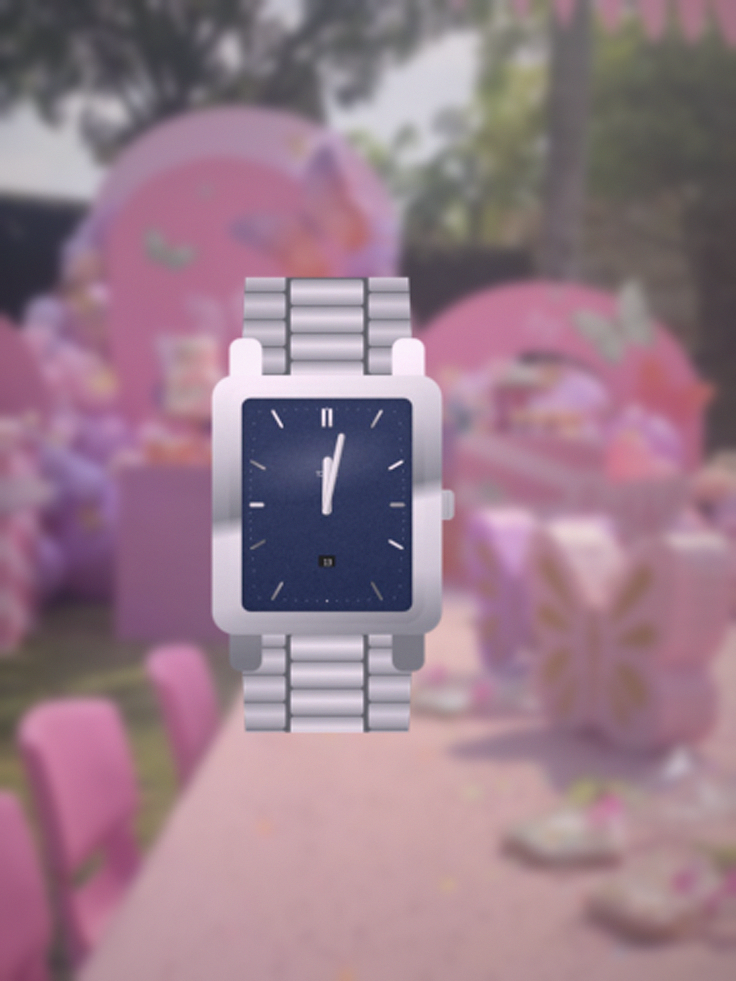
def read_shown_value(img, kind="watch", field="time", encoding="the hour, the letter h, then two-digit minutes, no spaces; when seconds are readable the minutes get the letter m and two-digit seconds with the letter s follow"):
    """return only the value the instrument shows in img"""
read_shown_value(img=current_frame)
12h02
